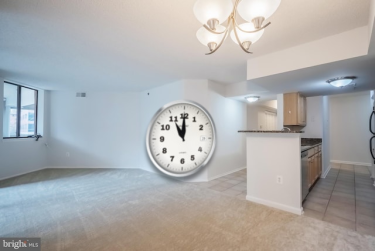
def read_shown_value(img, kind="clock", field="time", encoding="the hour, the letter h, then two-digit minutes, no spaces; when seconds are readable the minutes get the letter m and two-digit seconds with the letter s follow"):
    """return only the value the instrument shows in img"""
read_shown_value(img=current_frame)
11h00
